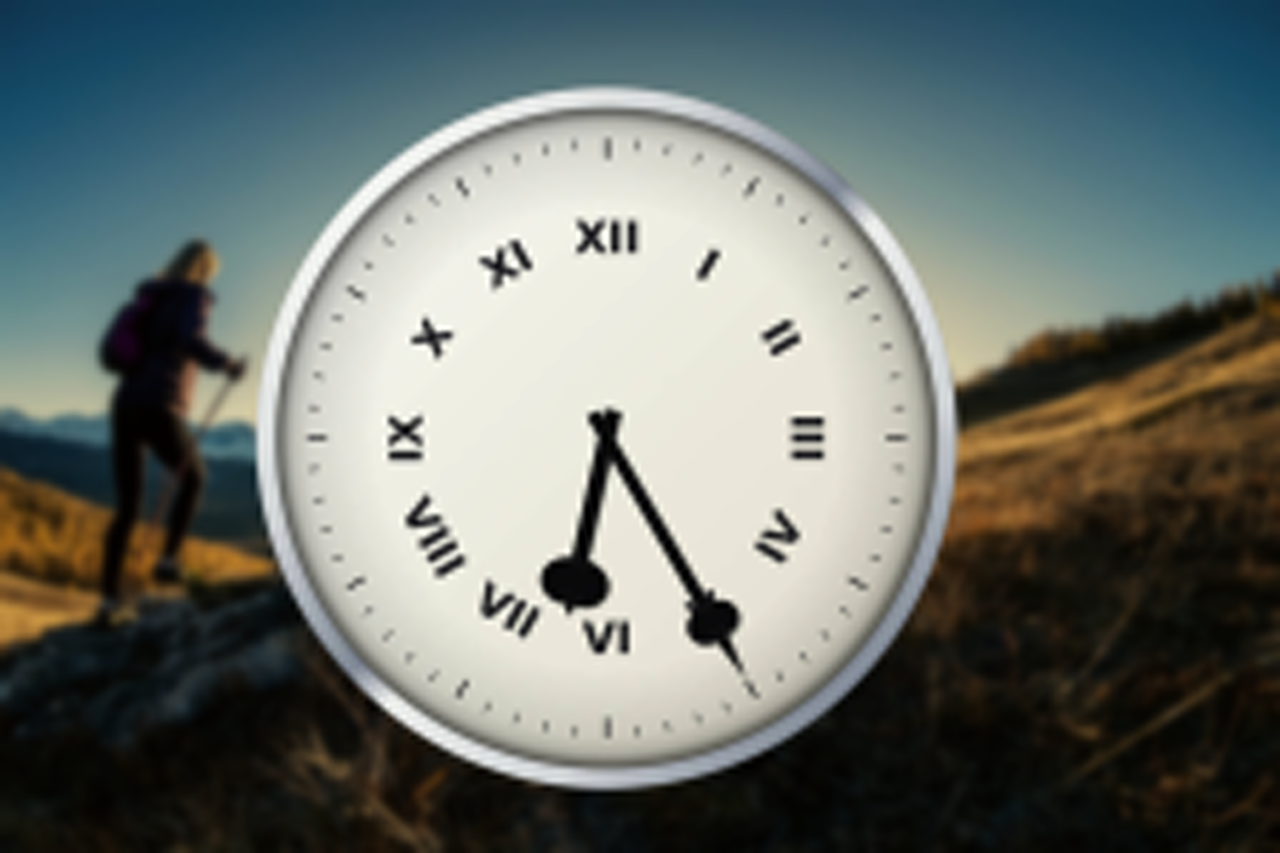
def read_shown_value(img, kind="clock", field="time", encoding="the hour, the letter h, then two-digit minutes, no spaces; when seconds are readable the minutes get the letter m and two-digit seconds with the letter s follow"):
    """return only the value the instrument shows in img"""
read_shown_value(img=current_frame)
6h25
